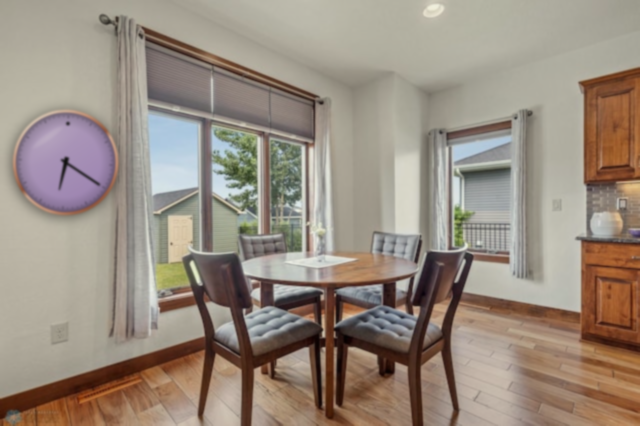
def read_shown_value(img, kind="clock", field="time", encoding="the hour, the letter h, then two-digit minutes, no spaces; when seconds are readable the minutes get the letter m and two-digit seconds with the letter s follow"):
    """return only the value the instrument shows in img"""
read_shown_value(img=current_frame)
6h20
